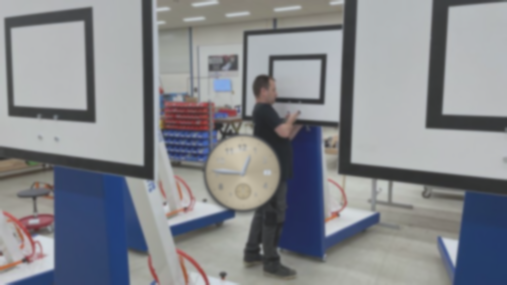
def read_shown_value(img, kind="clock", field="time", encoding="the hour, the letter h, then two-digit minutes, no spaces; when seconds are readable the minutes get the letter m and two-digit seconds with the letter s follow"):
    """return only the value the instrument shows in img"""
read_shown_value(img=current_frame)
12h46
